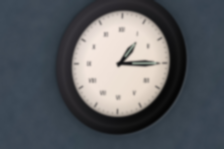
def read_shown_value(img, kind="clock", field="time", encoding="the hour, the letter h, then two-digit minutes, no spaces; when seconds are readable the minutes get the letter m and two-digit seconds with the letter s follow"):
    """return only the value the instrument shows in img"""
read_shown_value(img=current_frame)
1h15
